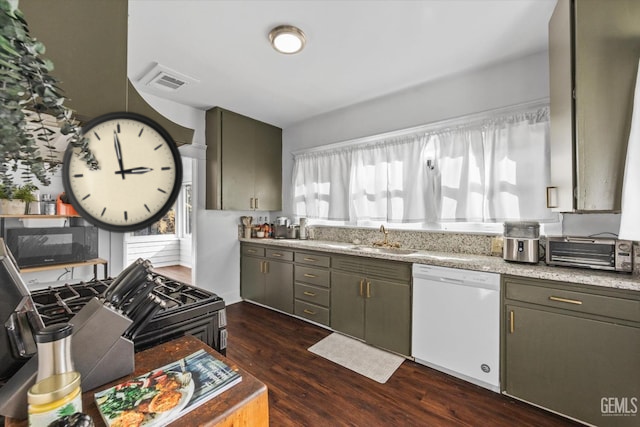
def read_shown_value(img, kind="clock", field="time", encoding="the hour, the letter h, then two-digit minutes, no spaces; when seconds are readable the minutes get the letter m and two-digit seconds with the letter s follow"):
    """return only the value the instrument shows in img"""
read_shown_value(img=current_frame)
2h59
